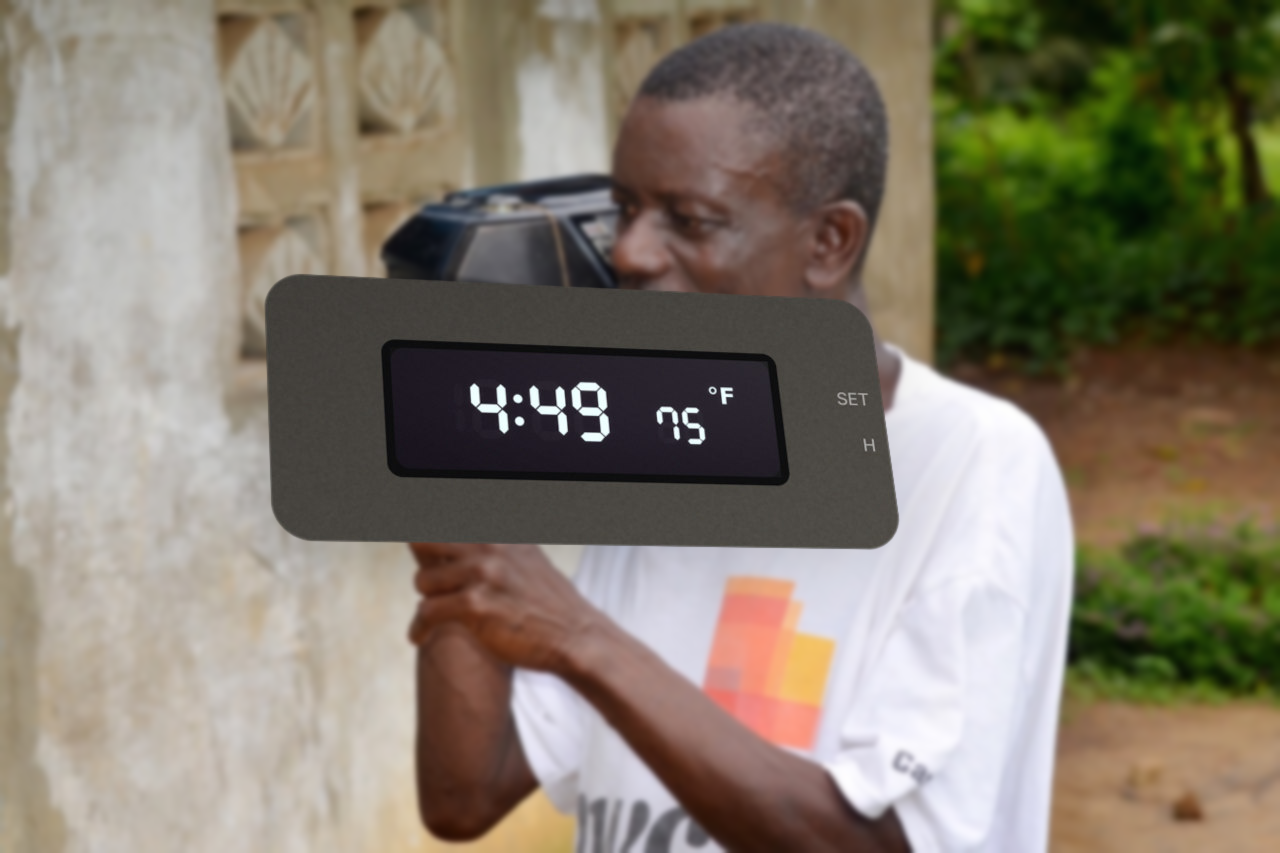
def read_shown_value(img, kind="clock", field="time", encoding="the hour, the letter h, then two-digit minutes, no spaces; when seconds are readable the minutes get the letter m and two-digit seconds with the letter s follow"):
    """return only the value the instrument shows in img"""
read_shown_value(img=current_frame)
4h49
